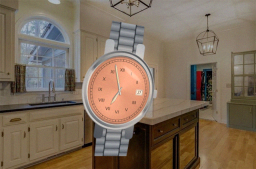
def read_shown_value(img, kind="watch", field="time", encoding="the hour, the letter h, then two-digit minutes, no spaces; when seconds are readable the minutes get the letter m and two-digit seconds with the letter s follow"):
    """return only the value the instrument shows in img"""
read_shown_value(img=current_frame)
6h57
